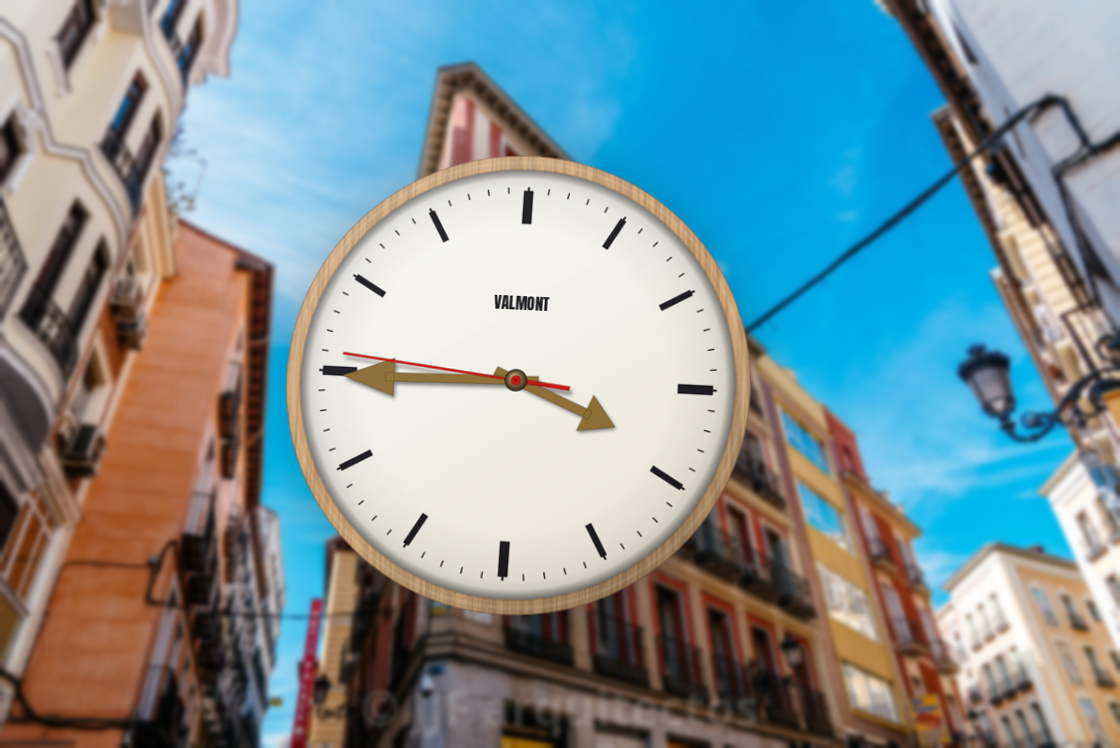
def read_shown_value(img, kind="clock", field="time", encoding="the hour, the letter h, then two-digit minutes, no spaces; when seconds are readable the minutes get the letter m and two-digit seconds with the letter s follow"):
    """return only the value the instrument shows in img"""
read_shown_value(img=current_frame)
3h44m46s
